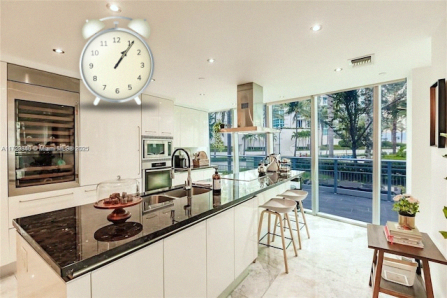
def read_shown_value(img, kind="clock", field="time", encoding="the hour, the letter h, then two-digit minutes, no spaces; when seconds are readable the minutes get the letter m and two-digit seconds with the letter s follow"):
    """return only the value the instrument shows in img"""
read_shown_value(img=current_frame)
1h06
